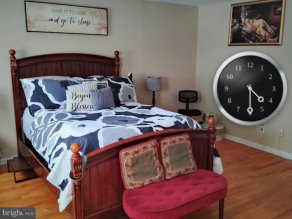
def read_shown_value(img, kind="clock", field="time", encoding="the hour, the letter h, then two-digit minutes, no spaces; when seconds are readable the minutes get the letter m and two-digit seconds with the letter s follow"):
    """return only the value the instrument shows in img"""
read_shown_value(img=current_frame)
4h30
